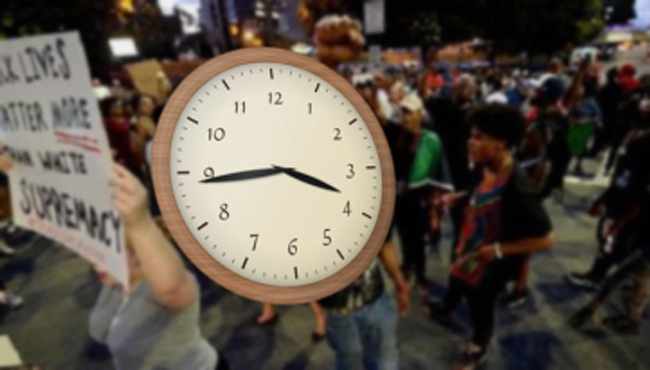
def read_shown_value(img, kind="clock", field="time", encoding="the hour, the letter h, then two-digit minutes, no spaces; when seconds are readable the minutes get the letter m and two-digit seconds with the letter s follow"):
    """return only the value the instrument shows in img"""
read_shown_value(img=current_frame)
3h44
